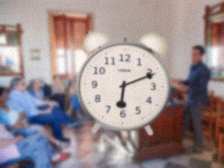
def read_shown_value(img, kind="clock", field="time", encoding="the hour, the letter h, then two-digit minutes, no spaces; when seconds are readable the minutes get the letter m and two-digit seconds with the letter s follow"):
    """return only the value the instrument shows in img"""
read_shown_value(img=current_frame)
6h11
